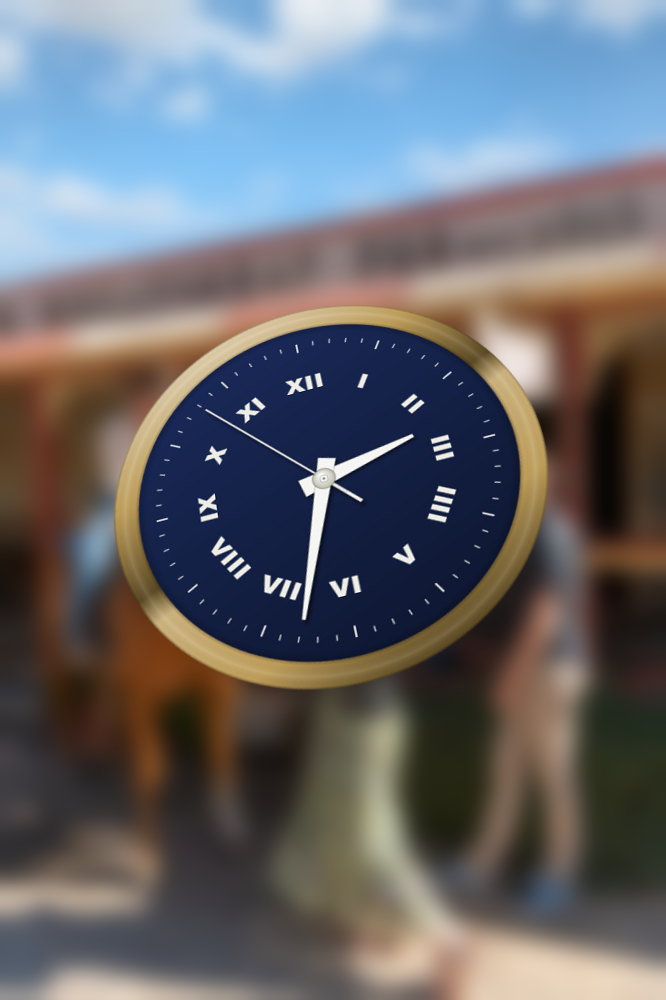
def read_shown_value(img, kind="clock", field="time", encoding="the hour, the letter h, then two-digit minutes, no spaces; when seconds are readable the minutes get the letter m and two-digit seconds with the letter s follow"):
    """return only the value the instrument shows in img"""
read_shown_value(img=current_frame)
2h32m53s
